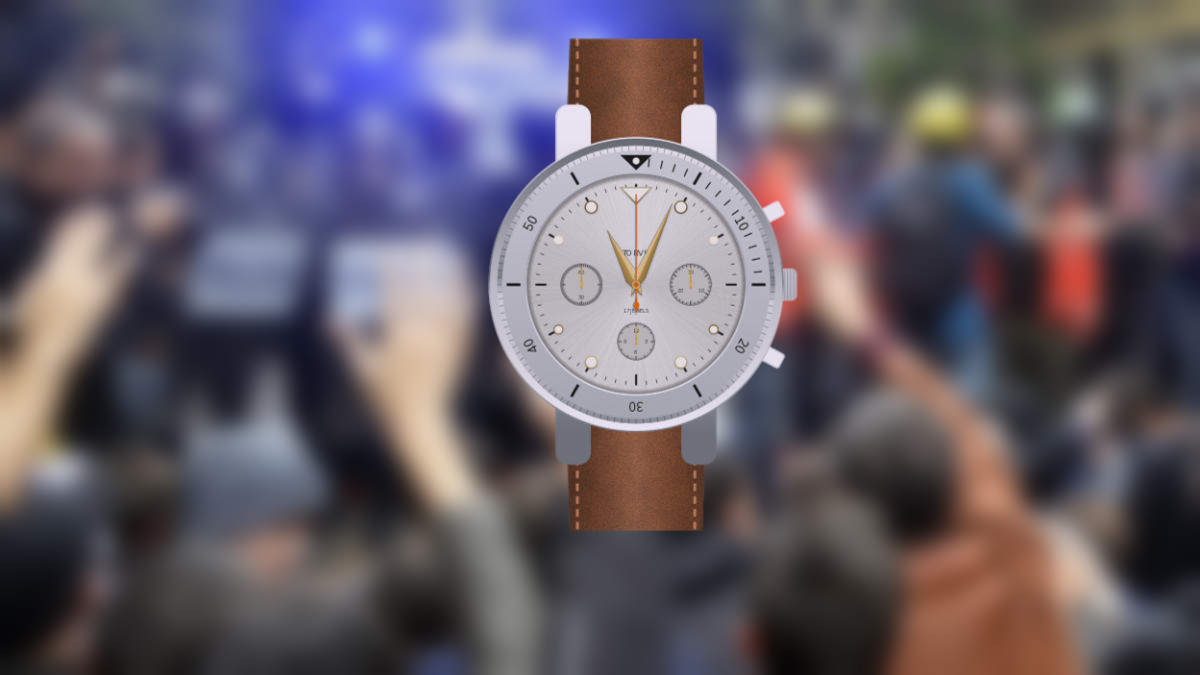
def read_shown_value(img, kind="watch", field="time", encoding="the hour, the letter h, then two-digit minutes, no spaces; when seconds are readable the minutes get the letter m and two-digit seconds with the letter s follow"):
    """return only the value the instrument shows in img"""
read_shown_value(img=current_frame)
11h04
